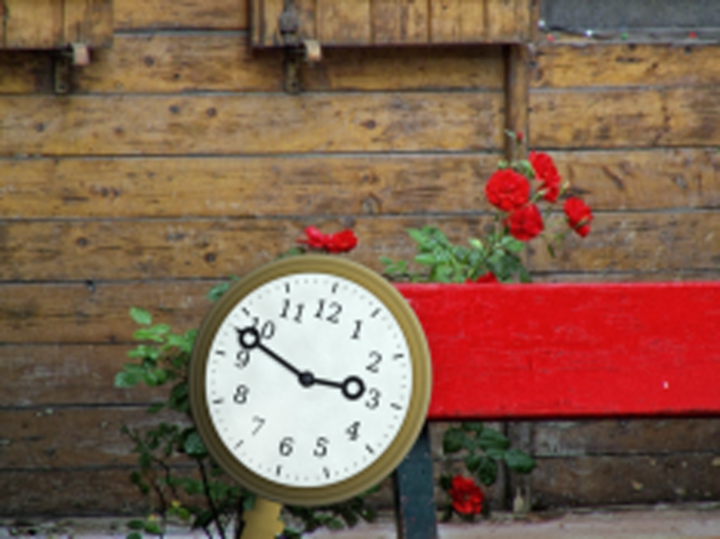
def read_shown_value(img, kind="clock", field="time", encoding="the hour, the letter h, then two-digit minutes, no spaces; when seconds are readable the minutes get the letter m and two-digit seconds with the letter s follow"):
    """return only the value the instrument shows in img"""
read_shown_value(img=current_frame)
2h48
